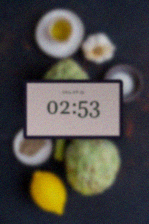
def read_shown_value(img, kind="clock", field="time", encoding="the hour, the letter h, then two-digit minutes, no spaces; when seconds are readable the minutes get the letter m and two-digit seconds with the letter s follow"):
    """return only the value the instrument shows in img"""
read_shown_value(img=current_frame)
2h53
